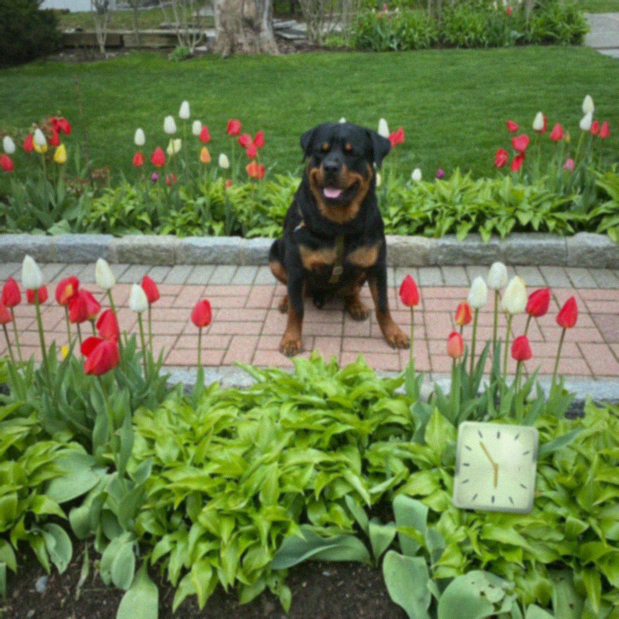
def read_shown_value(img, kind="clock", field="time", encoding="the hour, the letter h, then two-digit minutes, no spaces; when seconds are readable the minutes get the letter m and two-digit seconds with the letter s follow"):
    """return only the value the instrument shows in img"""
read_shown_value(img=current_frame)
5h54
